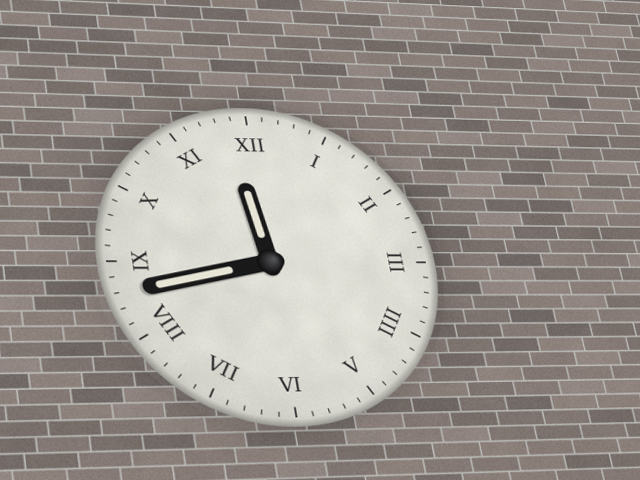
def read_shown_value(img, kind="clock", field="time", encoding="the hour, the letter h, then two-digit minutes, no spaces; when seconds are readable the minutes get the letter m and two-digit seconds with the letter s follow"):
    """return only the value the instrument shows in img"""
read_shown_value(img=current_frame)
11h43
